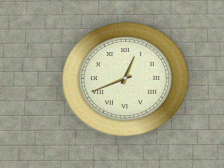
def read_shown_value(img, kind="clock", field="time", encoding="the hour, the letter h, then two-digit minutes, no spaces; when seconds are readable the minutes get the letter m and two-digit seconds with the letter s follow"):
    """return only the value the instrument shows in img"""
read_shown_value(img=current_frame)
12h41
